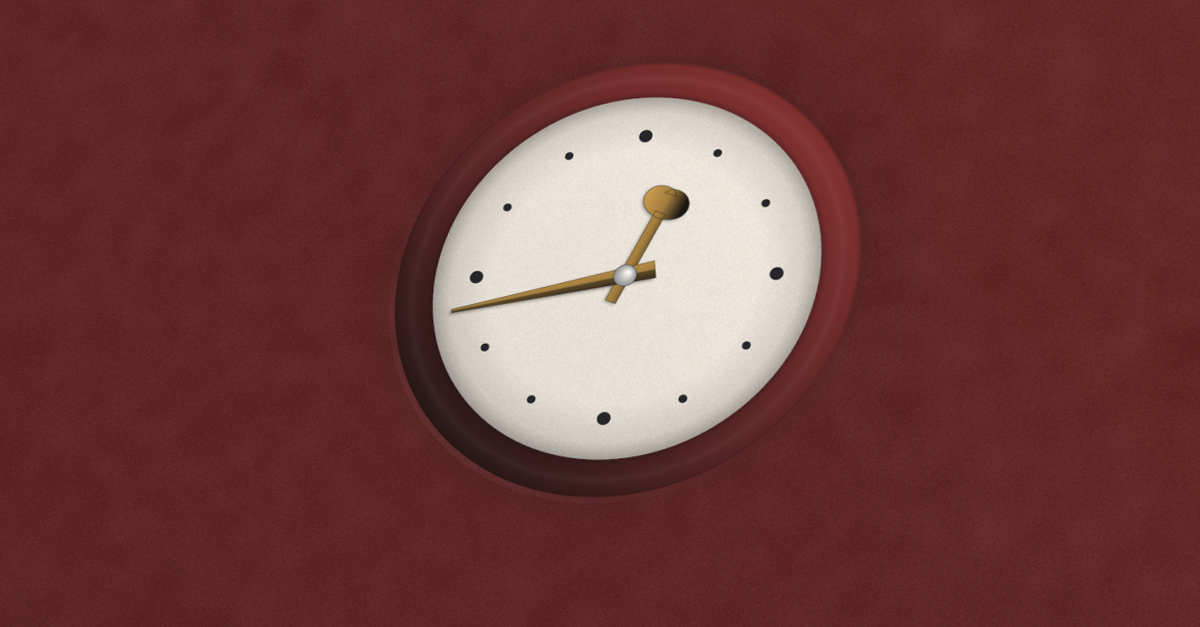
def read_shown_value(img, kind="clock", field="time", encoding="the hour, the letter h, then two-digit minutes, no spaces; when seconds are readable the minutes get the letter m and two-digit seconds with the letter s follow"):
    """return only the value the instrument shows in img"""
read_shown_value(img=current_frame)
12h43
